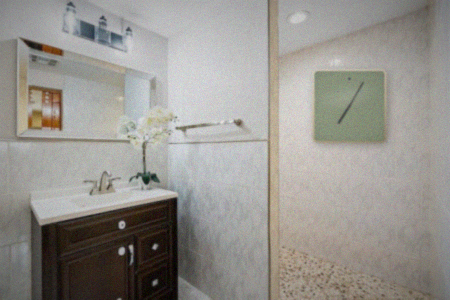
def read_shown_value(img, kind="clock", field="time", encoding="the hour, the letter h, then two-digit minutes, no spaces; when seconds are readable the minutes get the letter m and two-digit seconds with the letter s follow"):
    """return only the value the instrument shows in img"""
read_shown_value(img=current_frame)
7h05
